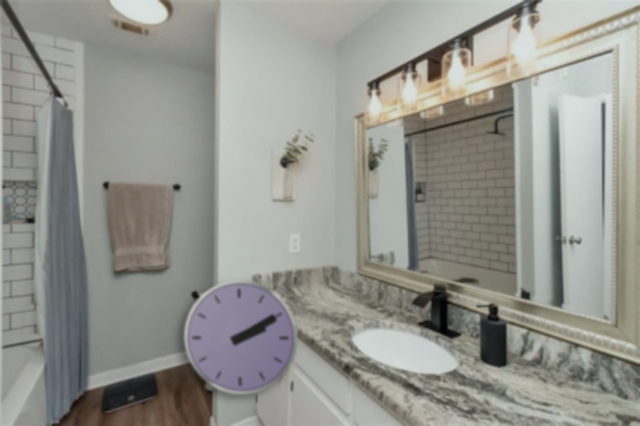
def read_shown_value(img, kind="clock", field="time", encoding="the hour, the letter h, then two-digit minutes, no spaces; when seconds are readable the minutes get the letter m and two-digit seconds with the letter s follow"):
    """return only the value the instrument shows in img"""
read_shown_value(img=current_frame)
2h10
